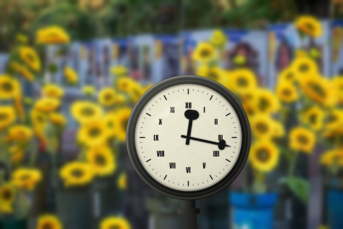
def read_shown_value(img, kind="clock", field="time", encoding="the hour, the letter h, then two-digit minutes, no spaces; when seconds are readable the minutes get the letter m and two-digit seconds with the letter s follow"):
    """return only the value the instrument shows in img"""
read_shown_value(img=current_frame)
12h17
